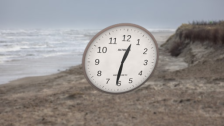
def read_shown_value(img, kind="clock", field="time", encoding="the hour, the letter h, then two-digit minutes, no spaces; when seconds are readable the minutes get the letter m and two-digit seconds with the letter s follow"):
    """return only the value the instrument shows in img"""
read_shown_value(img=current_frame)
12h31
